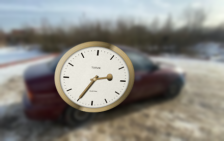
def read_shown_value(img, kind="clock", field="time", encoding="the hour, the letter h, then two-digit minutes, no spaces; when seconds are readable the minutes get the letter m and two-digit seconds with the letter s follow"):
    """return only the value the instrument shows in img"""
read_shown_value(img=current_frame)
2h35
